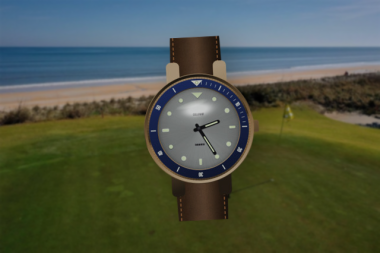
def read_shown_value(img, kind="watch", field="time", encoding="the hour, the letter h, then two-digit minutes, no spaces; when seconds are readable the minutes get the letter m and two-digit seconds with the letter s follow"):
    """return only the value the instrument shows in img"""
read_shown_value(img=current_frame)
2h25
